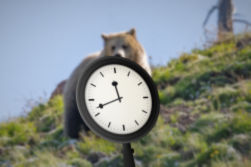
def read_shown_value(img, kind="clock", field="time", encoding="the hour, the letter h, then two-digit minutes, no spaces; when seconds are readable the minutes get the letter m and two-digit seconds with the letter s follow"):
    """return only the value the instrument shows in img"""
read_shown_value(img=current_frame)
11h42
